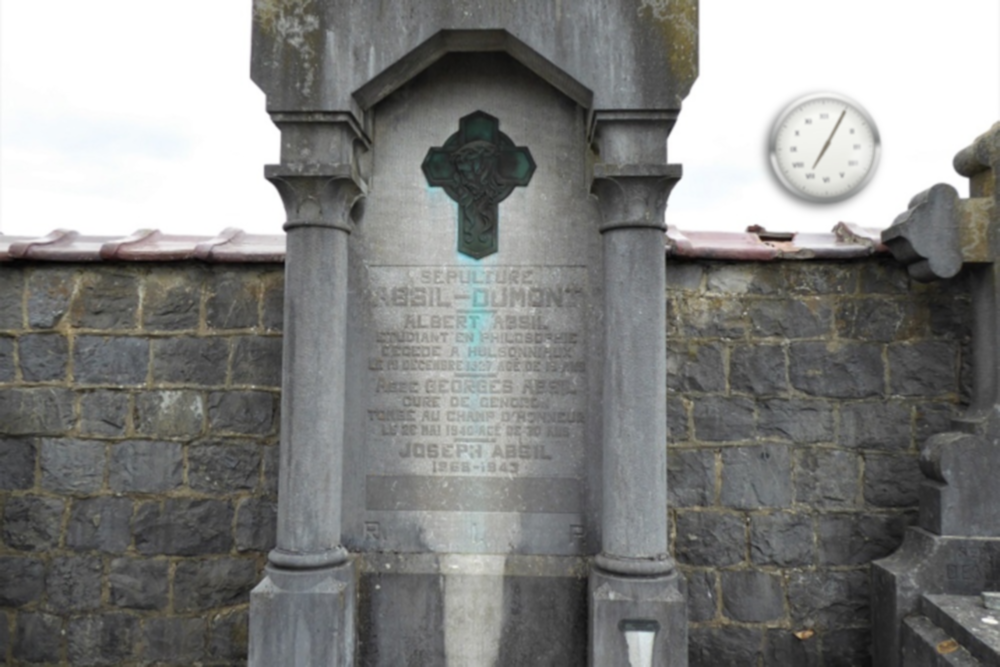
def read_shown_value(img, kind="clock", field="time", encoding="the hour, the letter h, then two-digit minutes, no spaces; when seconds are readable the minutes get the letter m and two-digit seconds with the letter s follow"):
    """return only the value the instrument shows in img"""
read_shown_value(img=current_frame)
7h05
